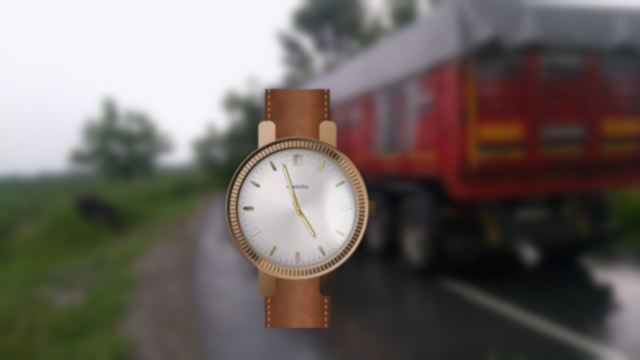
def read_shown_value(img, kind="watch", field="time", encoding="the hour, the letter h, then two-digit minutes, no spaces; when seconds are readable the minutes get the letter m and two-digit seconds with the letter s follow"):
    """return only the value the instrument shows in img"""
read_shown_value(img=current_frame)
4h57
